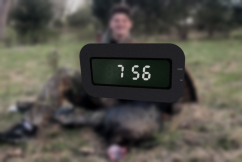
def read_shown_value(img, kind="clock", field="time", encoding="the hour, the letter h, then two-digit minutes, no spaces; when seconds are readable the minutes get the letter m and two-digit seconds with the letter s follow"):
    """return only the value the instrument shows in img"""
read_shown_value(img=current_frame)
7h56
